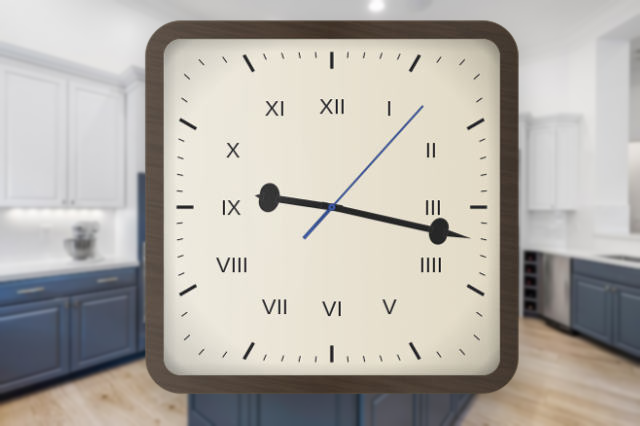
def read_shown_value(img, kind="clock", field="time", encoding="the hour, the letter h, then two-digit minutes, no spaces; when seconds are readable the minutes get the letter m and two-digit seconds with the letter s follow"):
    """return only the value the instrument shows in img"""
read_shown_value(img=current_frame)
9h17m07s
